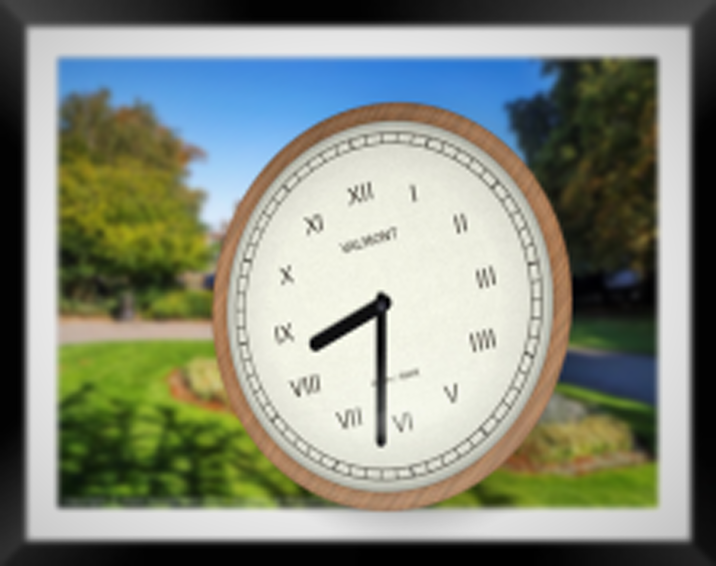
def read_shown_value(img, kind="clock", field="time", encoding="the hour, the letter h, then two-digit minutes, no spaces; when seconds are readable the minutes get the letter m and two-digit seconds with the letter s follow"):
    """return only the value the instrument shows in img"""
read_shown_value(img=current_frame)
8h32
